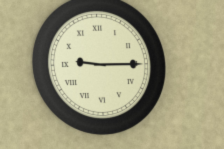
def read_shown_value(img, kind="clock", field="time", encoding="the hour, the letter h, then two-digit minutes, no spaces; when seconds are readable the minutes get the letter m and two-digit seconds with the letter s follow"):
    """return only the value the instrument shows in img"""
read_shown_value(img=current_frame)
9h15
